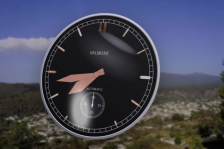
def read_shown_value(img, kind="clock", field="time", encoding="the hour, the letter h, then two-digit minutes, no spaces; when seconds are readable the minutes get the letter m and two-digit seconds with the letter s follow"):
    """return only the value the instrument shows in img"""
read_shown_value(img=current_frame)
7h43
